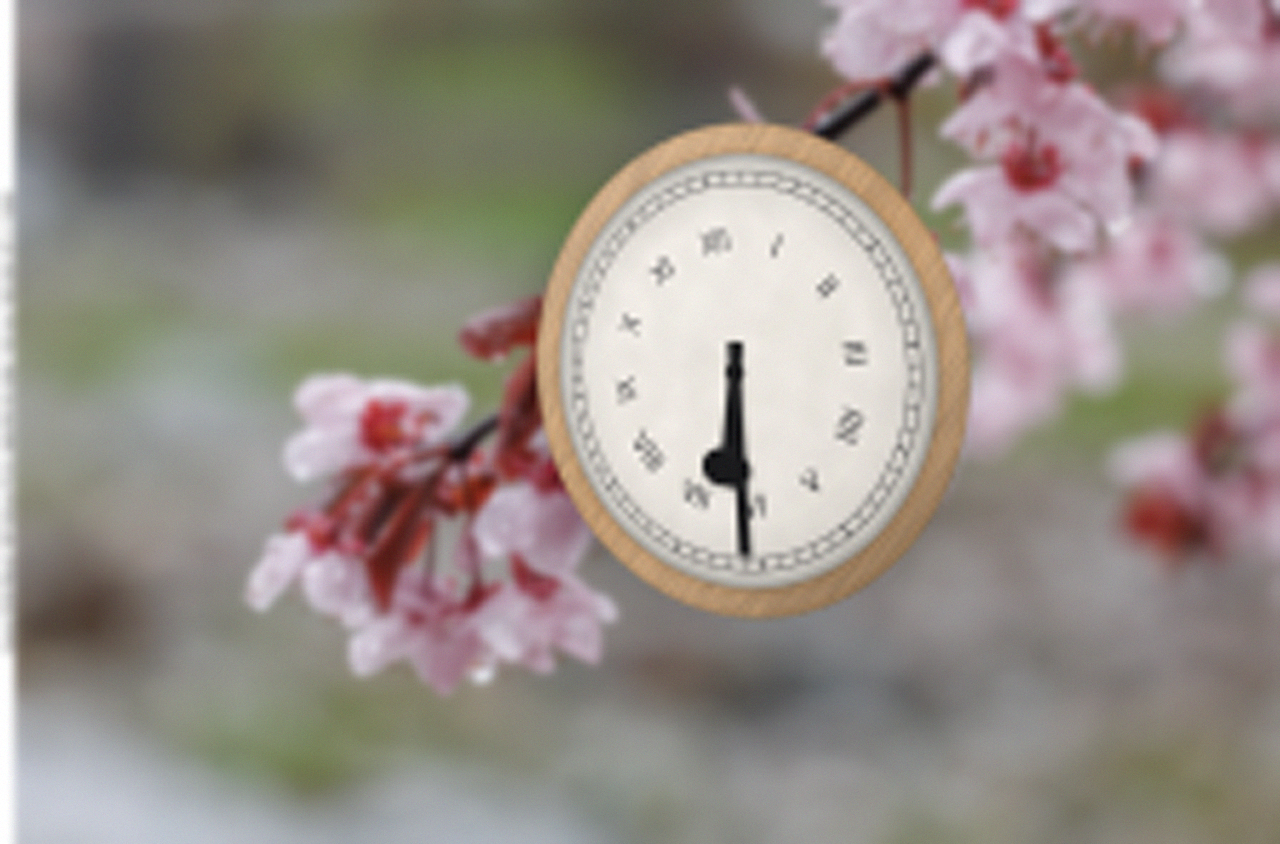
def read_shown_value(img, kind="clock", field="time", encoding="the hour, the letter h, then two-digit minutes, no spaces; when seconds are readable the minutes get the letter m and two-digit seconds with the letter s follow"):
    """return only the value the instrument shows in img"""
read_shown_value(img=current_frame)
6h31
